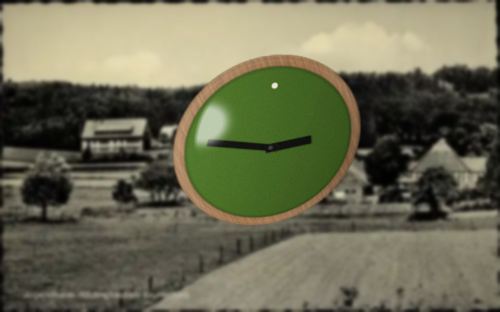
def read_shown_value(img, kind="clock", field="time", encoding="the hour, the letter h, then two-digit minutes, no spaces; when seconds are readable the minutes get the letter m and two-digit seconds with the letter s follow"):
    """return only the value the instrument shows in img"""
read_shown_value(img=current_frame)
2h47
